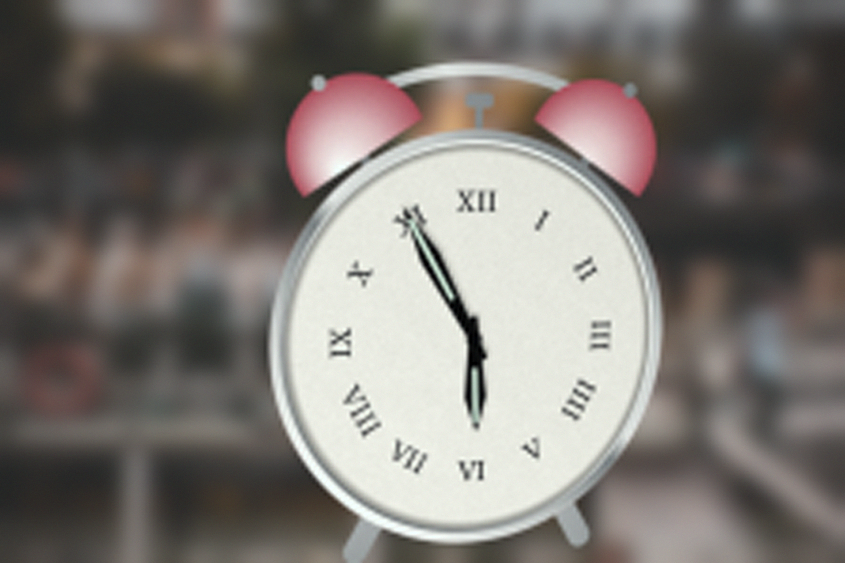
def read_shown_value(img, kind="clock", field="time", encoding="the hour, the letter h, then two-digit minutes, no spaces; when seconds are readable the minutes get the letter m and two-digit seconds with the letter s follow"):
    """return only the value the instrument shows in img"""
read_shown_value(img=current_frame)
5h55
